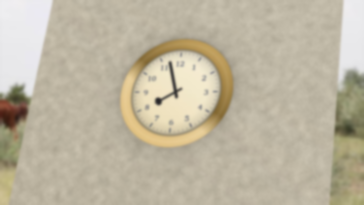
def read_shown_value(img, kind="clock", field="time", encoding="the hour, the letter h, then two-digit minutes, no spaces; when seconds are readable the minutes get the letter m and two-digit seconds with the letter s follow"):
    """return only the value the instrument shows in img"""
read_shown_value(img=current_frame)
7h57
